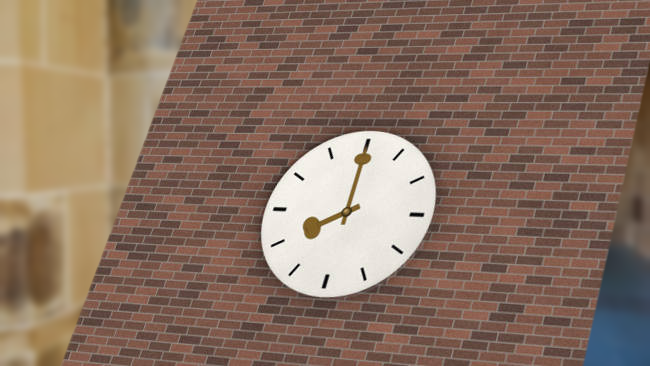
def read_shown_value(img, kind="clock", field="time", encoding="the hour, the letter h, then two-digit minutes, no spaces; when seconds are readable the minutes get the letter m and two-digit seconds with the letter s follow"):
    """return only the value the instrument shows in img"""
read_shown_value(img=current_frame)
8h00
